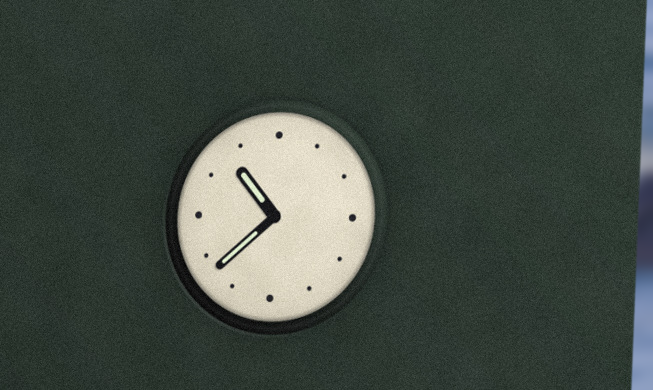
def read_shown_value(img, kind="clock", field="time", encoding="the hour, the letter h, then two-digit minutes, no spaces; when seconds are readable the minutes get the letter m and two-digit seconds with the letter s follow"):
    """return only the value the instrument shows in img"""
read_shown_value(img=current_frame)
10h38
